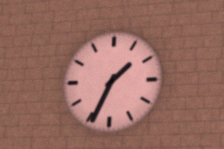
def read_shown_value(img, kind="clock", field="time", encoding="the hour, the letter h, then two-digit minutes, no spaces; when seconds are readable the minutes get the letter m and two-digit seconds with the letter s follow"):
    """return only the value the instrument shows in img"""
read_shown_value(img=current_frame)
1h34
